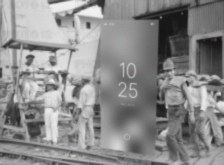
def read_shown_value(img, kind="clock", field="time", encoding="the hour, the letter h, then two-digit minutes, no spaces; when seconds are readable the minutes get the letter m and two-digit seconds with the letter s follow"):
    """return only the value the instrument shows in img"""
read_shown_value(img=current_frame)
10h25
